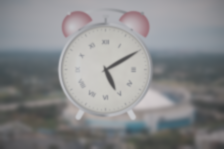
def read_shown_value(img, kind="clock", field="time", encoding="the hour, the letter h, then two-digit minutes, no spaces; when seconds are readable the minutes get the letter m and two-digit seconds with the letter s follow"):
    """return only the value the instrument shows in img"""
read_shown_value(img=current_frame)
5h10
